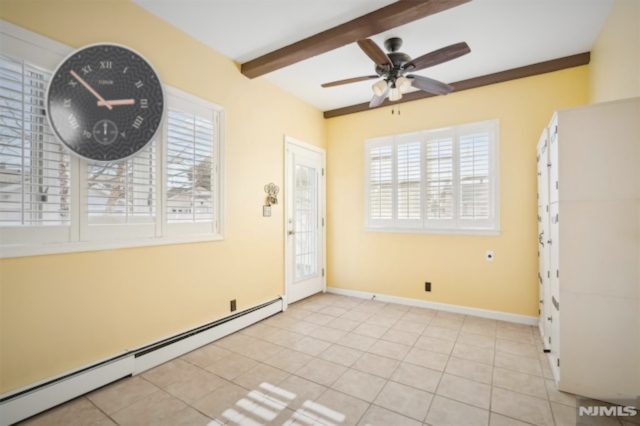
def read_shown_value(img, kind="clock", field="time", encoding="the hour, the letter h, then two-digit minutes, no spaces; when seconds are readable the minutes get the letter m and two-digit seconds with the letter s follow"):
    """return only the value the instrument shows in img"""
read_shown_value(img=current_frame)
2h52
